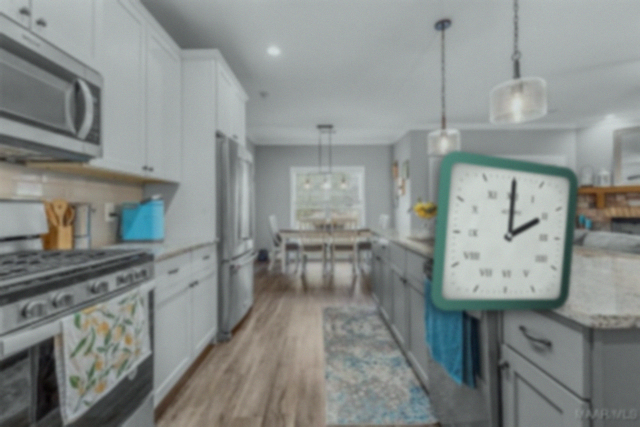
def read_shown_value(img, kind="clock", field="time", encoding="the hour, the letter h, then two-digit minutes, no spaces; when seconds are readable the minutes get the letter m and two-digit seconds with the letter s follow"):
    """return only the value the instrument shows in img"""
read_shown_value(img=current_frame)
2h00
